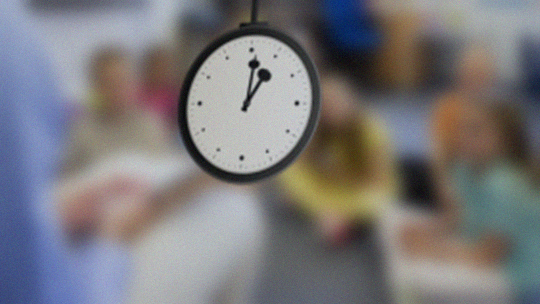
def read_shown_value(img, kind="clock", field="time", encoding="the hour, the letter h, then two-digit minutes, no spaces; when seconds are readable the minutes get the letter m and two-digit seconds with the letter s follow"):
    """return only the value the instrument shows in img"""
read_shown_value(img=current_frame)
1h01
